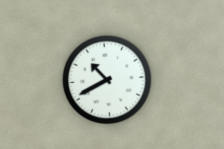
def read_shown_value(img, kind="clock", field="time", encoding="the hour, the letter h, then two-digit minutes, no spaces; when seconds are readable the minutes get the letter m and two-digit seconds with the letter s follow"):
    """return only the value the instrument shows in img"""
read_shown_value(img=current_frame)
10h41
